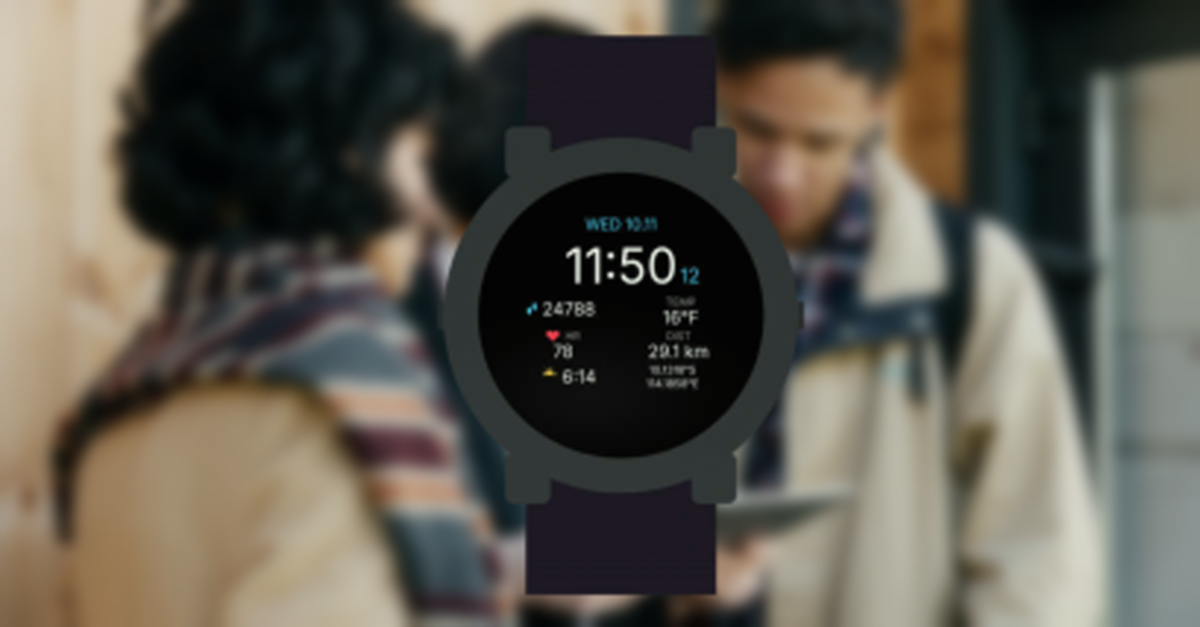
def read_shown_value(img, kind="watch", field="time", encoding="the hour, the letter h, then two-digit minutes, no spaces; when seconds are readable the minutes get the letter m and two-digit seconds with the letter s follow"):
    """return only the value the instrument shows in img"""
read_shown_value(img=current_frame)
11h50
